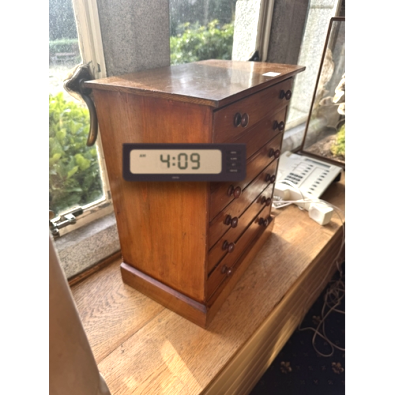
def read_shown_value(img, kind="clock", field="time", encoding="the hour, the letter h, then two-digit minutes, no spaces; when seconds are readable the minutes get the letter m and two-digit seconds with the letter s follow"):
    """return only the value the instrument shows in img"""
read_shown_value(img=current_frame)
4h09
